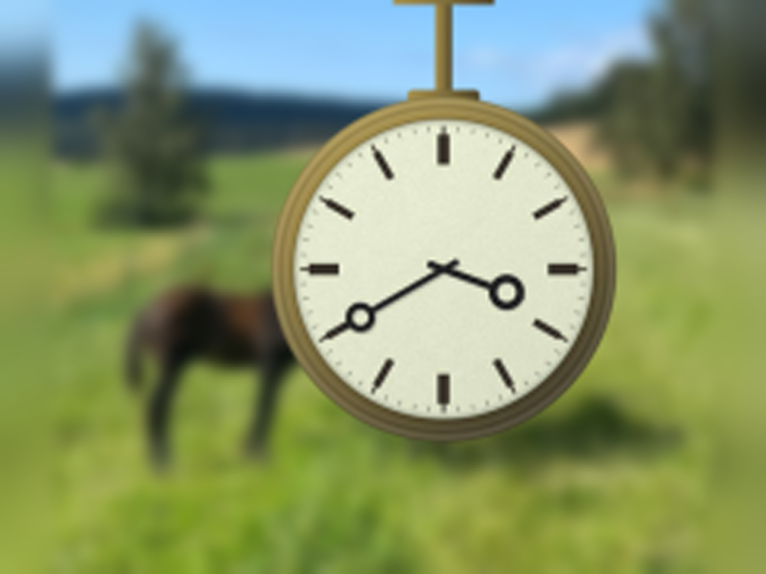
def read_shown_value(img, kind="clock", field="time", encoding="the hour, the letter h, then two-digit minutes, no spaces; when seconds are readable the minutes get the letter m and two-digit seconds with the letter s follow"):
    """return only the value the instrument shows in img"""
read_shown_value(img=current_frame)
3h40
